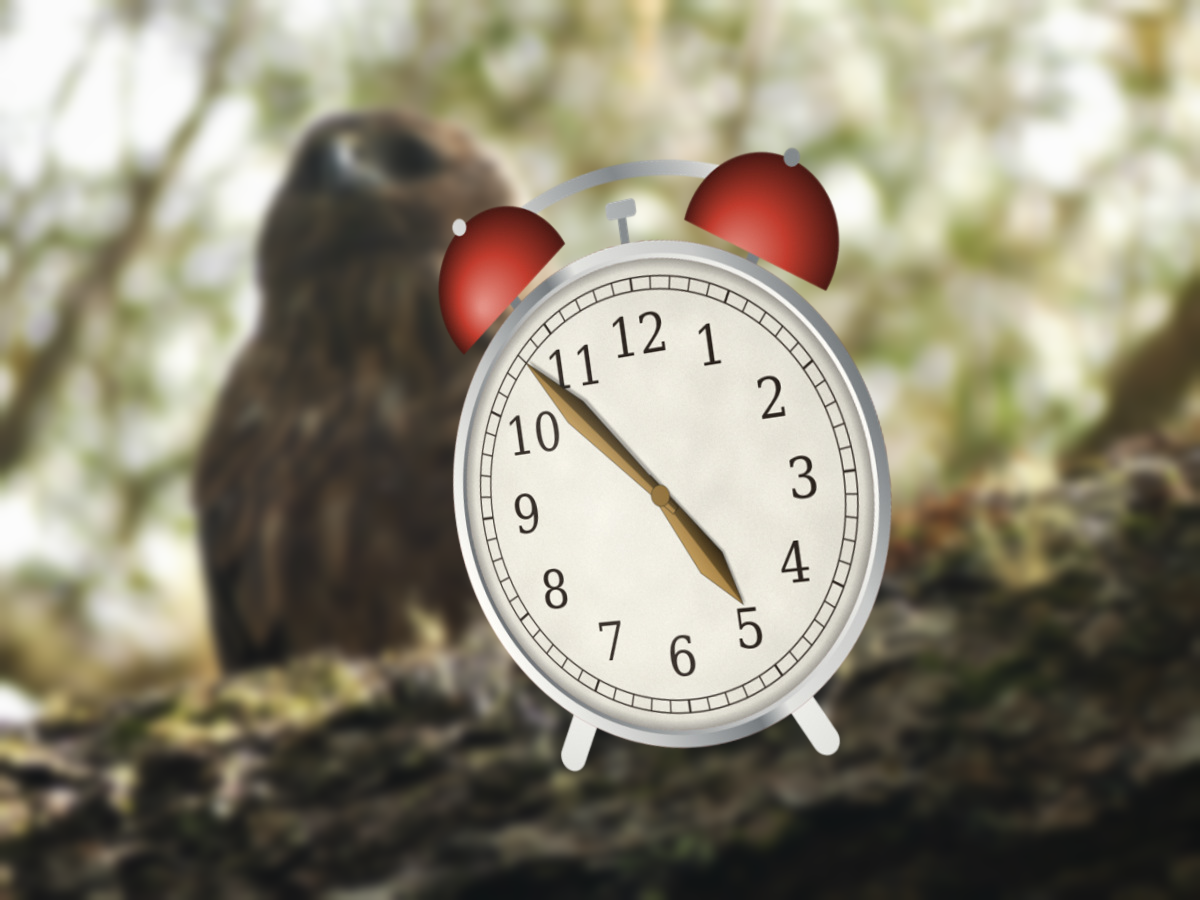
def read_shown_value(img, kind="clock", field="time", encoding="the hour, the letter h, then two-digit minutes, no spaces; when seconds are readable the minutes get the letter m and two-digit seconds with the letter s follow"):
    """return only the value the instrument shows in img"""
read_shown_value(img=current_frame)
4h53
